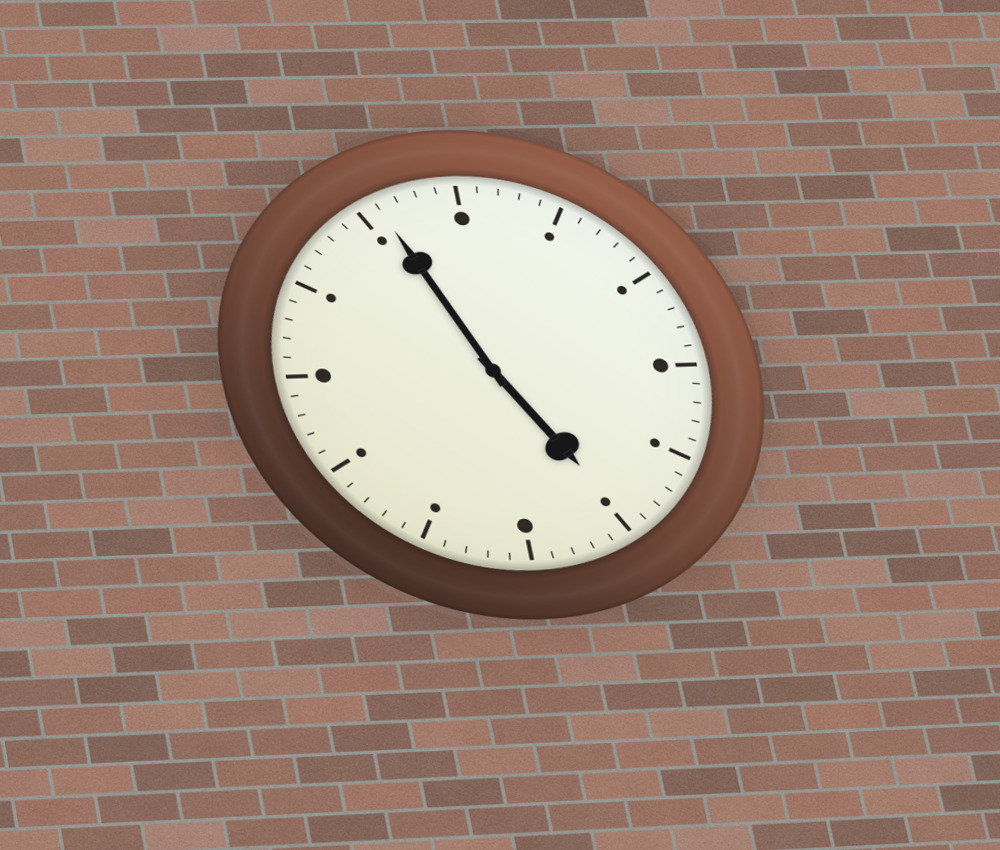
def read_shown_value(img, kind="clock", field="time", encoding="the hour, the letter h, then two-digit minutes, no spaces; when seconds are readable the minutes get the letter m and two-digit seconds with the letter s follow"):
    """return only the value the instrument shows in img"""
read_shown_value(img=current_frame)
4h56
